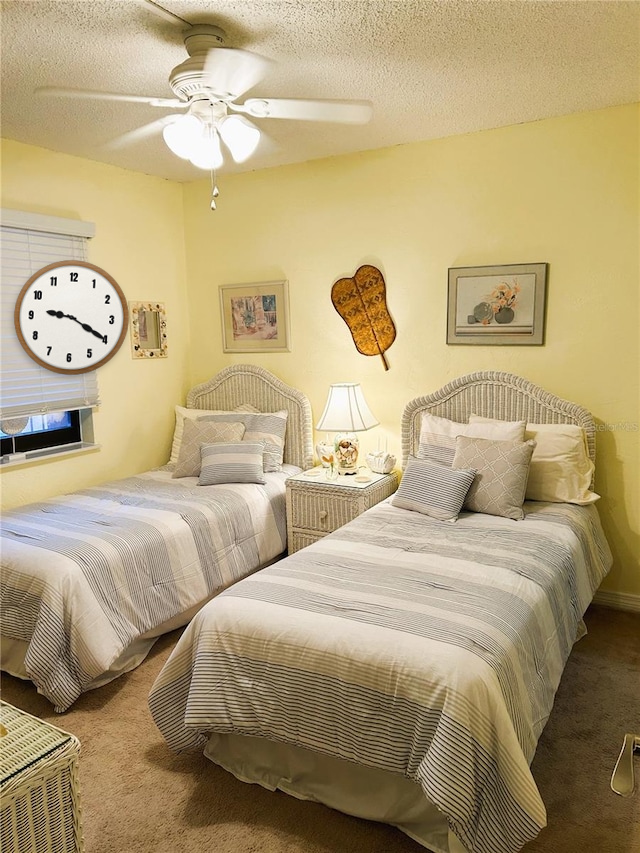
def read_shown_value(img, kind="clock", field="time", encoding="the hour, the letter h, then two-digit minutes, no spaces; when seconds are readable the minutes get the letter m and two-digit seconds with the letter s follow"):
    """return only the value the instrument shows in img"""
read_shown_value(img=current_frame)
9h20
